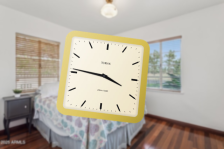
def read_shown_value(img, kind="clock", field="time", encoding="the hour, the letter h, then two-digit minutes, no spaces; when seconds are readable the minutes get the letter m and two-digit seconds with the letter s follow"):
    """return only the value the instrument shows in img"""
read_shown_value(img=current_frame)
3h46
